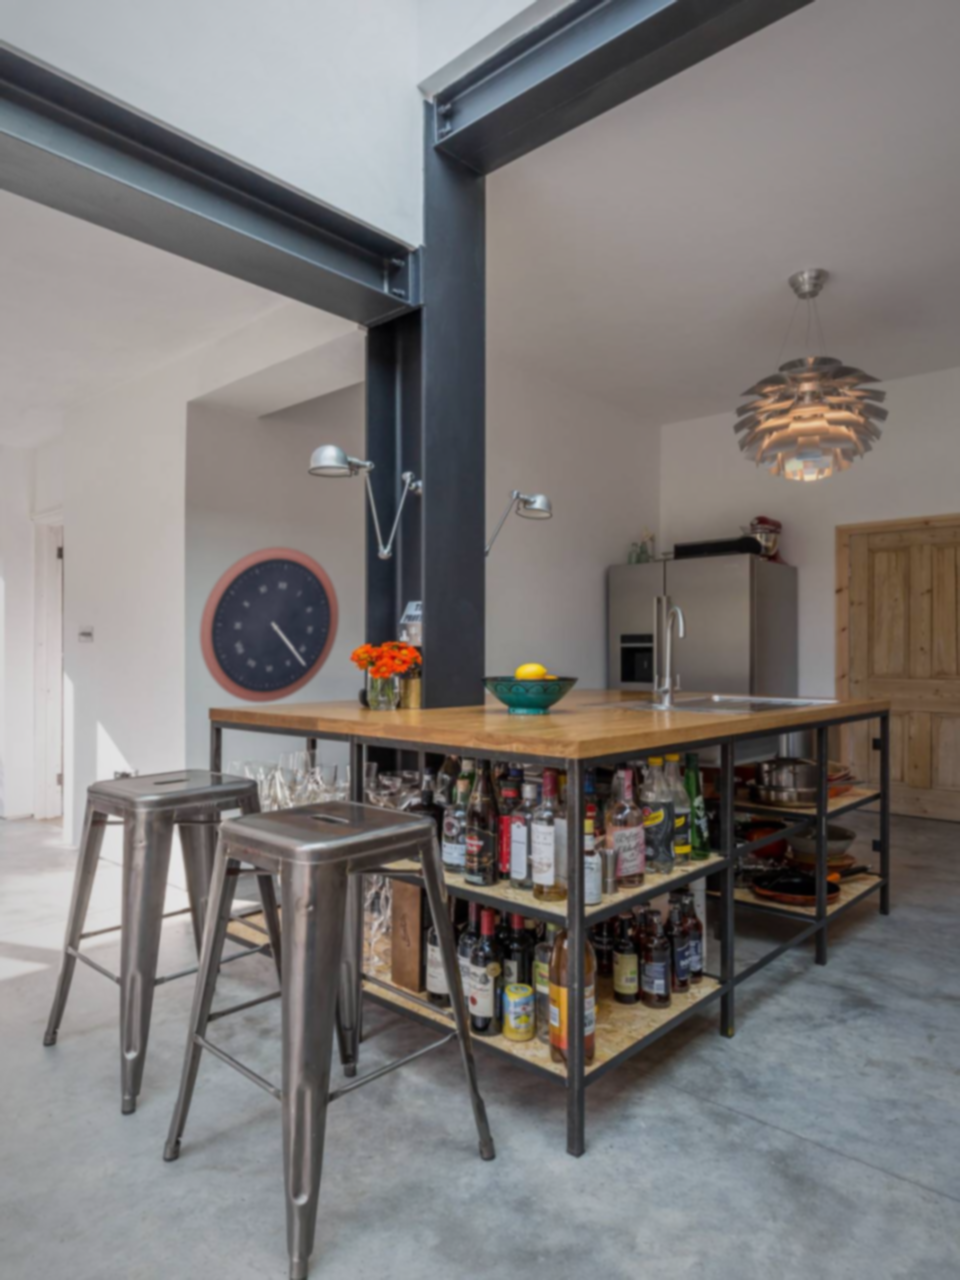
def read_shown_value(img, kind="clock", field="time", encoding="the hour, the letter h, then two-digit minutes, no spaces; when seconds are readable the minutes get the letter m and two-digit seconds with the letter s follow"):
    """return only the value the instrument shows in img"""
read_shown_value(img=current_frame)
4h22
